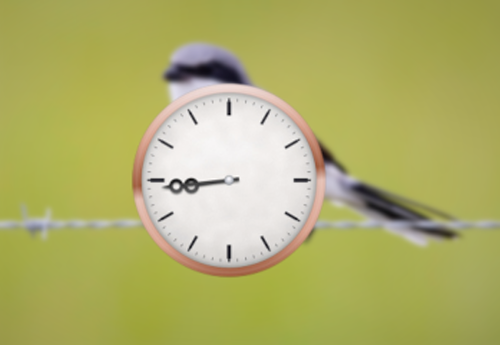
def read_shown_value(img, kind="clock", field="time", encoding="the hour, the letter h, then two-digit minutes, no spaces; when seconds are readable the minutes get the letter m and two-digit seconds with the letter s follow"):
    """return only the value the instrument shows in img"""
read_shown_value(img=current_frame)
8h44
